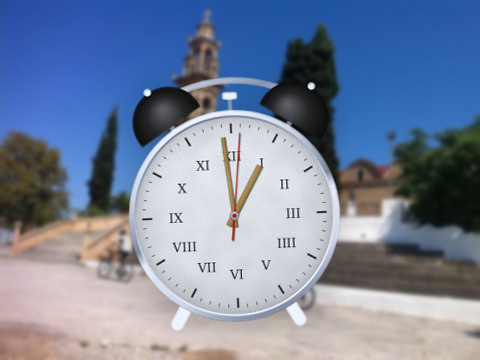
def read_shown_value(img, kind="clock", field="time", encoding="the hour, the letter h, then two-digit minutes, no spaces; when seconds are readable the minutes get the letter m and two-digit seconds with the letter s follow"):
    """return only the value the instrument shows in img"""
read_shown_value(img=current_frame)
12h59m01s
